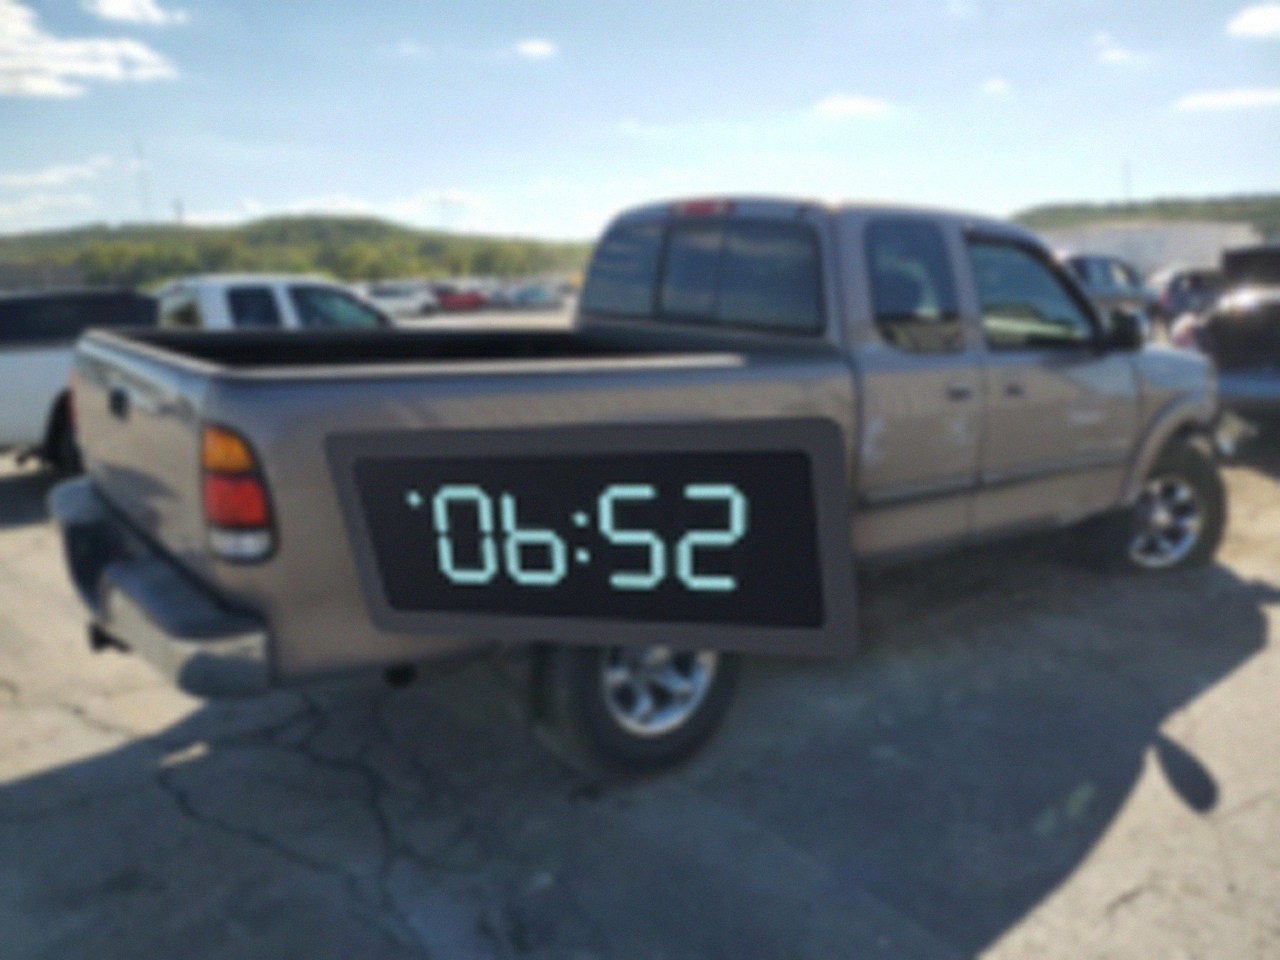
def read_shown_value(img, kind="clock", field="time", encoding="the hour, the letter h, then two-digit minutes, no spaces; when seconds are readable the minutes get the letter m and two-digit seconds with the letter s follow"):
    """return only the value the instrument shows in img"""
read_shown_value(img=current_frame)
6h52
